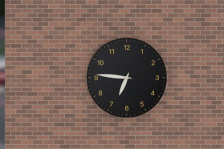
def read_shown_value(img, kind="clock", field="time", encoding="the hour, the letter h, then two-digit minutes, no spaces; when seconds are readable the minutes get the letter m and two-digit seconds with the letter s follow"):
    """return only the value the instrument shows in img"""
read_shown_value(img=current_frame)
6h46
